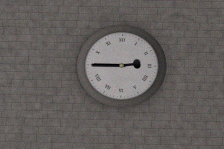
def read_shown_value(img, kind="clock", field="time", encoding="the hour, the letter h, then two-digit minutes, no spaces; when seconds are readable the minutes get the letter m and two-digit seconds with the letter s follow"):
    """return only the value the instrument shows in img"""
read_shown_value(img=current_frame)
2h45
